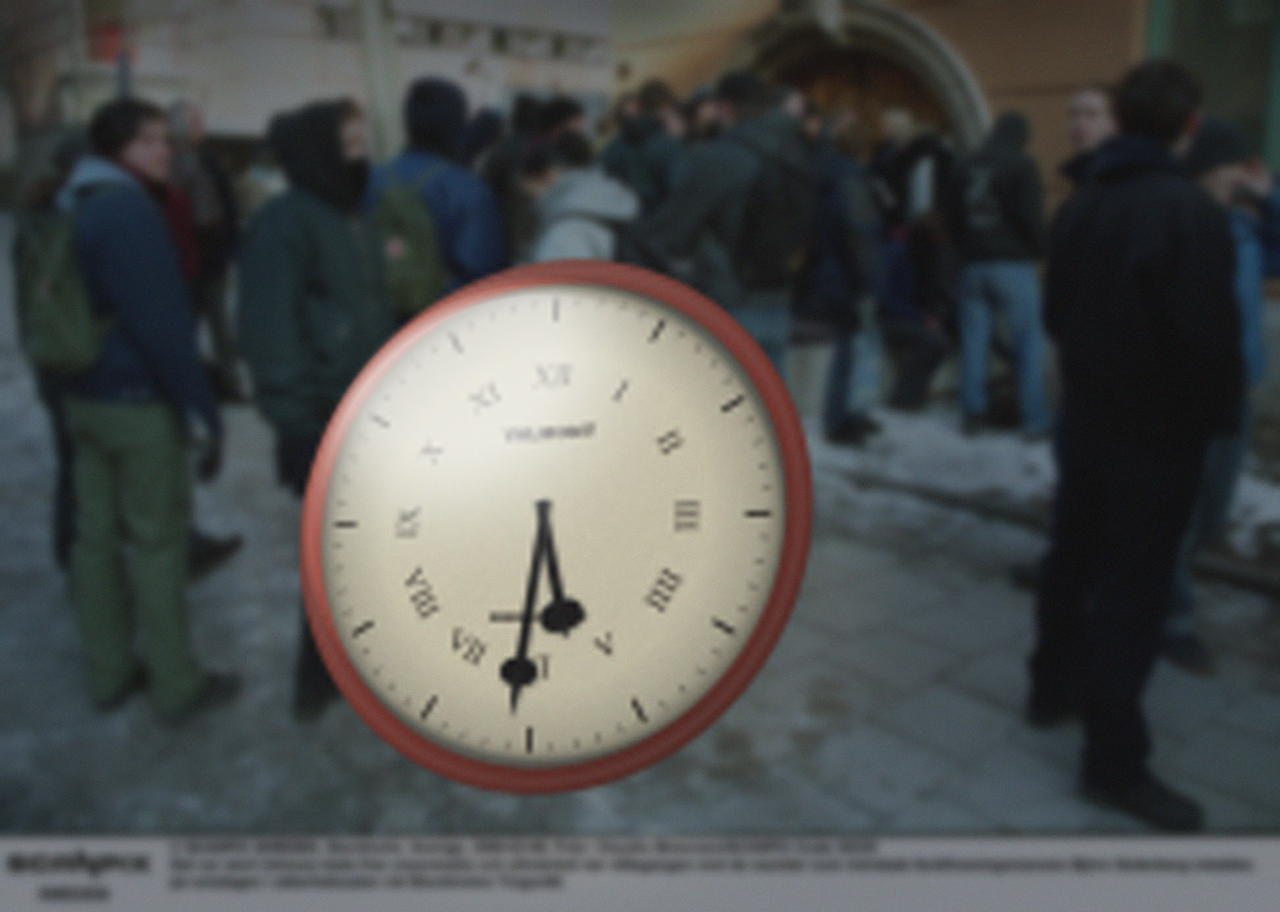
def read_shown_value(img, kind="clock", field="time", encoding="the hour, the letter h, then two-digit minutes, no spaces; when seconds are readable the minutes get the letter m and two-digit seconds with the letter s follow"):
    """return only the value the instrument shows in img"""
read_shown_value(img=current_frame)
5h31
